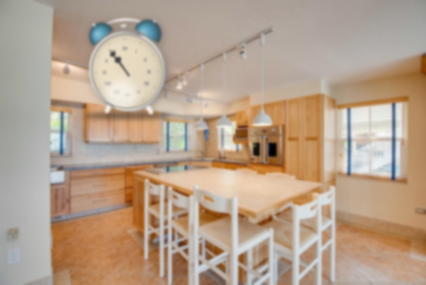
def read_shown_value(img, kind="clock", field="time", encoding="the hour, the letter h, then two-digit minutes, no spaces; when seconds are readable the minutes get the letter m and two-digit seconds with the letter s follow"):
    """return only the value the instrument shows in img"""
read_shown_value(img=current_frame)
10h54
